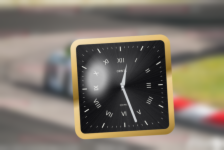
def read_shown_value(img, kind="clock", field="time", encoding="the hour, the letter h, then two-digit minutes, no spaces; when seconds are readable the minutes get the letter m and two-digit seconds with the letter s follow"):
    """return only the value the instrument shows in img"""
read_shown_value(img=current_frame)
12h27
